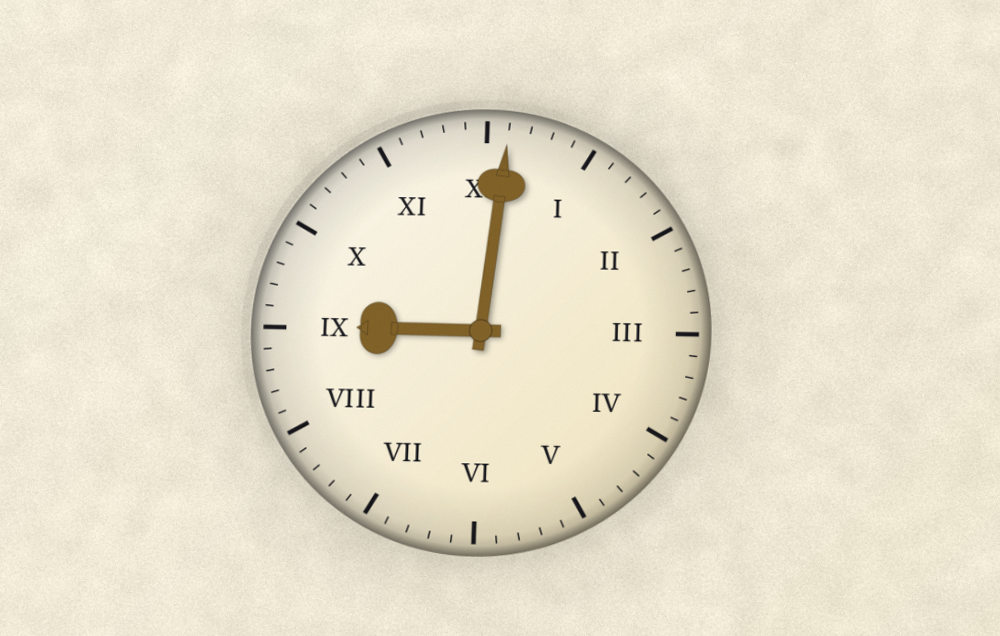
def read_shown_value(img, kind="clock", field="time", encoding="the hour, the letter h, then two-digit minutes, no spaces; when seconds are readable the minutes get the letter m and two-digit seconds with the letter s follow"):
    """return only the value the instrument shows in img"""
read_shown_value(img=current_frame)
9h01
